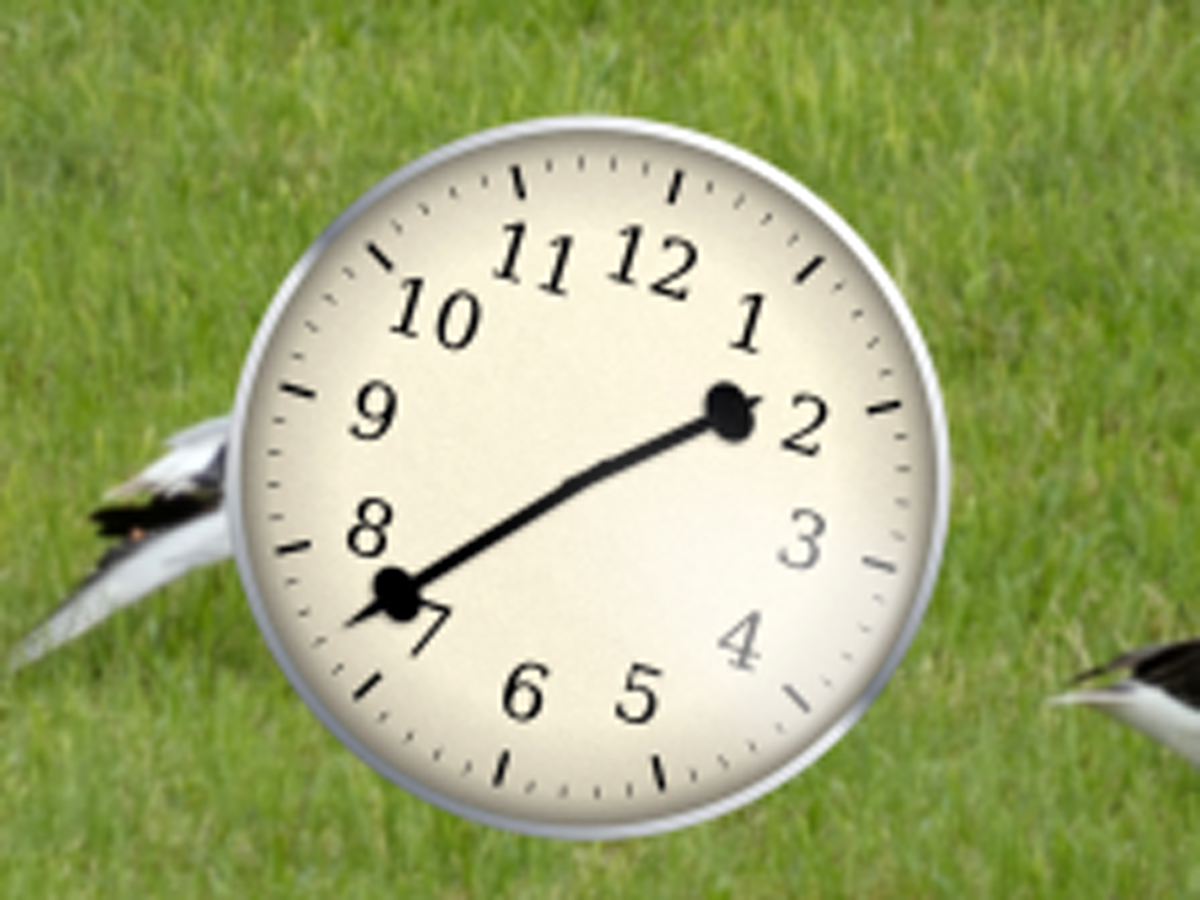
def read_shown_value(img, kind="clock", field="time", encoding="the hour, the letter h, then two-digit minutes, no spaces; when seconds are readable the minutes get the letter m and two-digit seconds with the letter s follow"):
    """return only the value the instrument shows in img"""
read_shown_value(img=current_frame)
1h37
